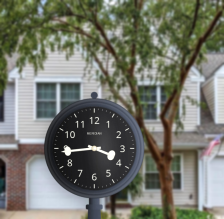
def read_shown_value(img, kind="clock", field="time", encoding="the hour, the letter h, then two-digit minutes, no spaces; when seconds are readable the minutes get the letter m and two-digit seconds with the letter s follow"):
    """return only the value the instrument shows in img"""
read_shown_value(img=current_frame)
3h44
